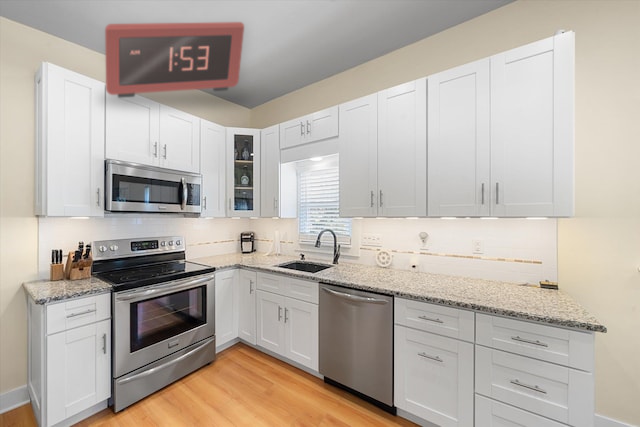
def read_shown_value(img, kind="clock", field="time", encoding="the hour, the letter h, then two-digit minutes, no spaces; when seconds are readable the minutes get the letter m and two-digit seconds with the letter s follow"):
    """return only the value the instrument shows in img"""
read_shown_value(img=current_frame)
1h53
